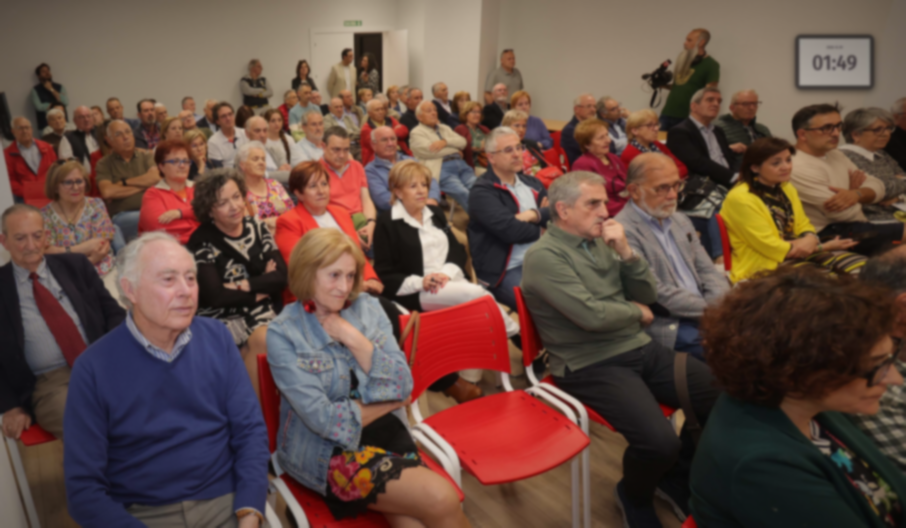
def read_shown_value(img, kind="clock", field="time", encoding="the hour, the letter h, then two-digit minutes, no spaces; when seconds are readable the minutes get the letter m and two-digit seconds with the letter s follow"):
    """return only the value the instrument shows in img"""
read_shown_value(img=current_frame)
1h49
